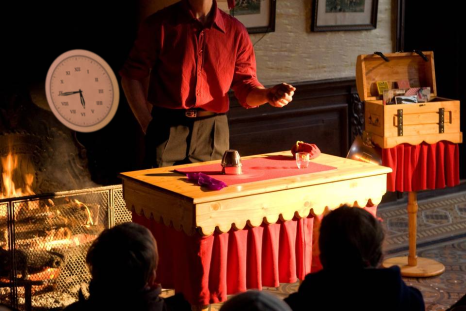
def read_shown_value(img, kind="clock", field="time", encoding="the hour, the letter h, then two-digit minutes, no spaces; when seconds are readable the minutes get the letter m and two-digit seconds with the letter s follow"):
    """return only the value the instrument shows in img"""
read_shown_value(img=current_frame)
5h44
